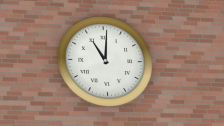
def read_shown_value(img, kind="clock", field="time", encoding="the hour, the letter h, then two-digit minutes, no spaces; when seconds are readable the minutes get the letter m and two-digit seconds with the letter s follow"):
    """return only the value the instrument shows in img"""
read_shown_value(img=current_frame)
11h01
